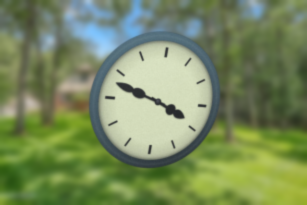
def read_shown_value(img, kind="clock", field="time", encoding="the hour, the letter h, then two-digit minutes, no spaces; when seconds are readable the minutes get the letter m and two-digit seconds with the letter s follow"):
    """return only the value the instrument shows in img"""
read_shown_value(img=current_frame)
3h48
